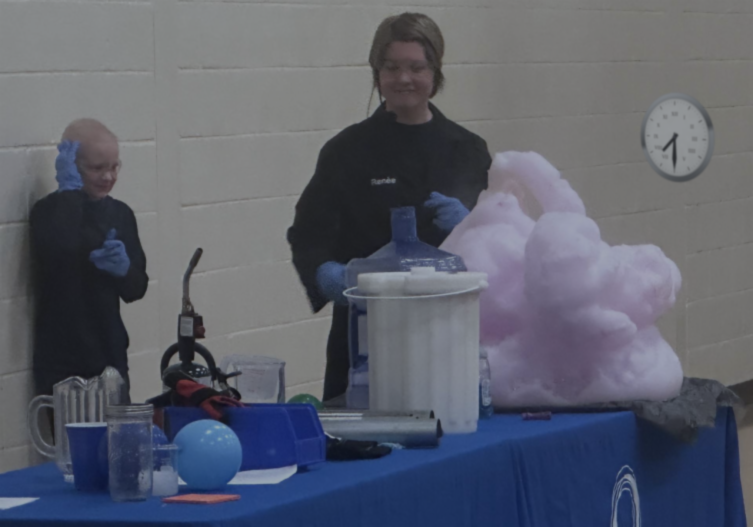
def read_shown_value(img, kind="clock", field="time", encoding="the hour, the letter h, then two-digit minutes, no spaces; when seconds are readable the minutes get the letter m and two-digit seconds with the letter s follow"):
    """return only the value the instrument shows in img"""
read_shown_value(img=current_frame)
7h30
